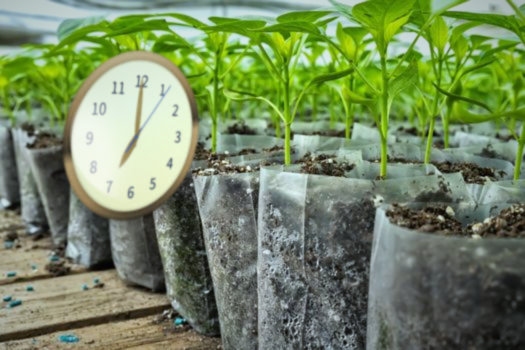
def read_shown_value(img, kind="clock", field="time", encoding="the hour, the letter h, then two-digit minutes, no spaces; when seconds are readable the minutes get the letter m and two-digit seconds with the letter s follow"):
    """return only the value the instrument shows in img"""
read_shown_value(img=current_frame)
7h00m06s
